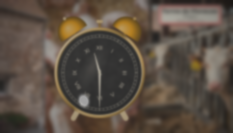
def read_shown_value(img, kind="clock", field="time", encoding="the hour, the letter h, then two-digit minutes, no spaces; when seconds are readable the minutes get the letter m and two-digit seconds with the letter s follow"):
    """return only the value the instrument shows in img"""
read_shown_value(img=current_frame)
11h30
